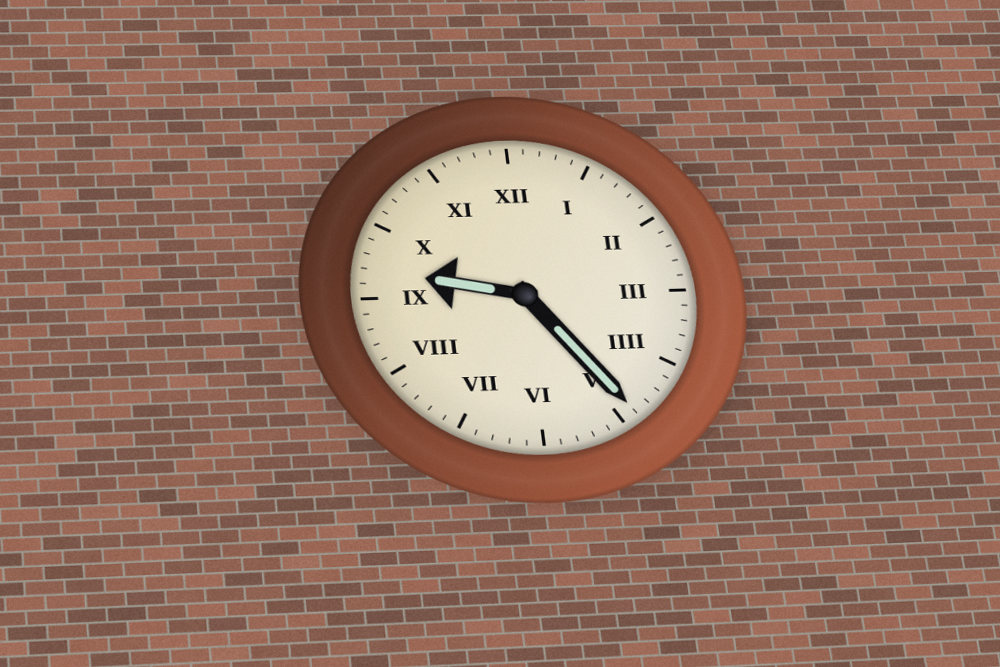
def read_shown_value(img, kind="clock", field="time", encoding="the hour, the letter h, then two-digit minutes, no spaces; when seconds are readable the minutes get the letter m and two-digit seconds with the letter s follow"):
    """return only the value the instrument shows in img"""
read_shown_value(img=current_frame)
9h24
